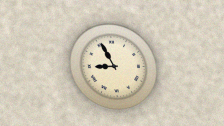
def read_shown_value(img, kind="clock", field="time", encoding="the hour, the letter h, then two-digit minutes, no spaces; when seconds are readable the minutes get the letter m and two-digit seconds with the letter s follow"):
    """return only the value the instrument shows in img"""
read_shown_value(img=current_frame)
8h56
